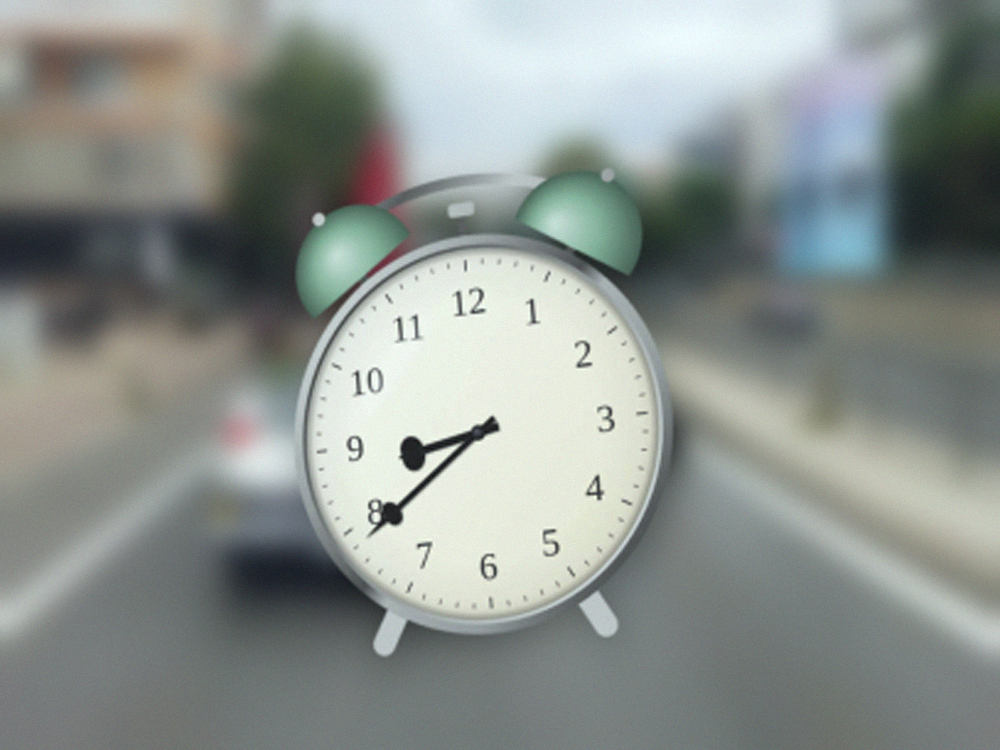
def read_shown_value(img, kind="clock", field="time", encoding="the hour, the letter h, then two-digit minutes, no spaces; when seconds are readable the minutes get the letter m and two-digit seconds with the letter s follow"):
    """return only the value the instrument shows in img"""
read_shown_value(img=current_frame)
8h39
